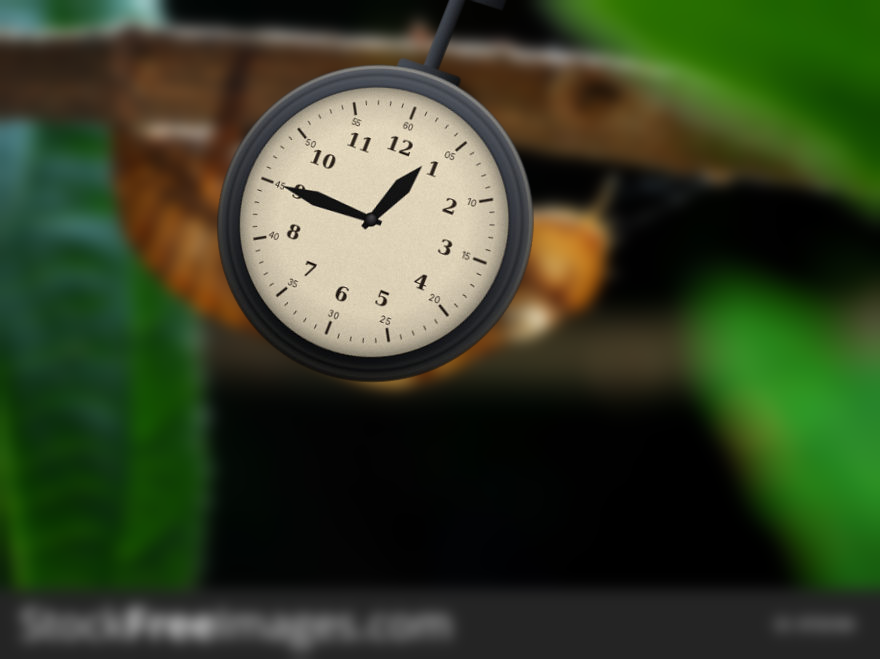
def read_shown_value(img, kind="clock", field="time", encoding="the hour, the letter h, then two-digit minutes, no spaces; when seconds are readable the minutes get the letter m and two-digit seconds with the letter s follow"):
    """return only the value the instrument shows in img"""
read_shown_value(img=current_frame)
12h45
